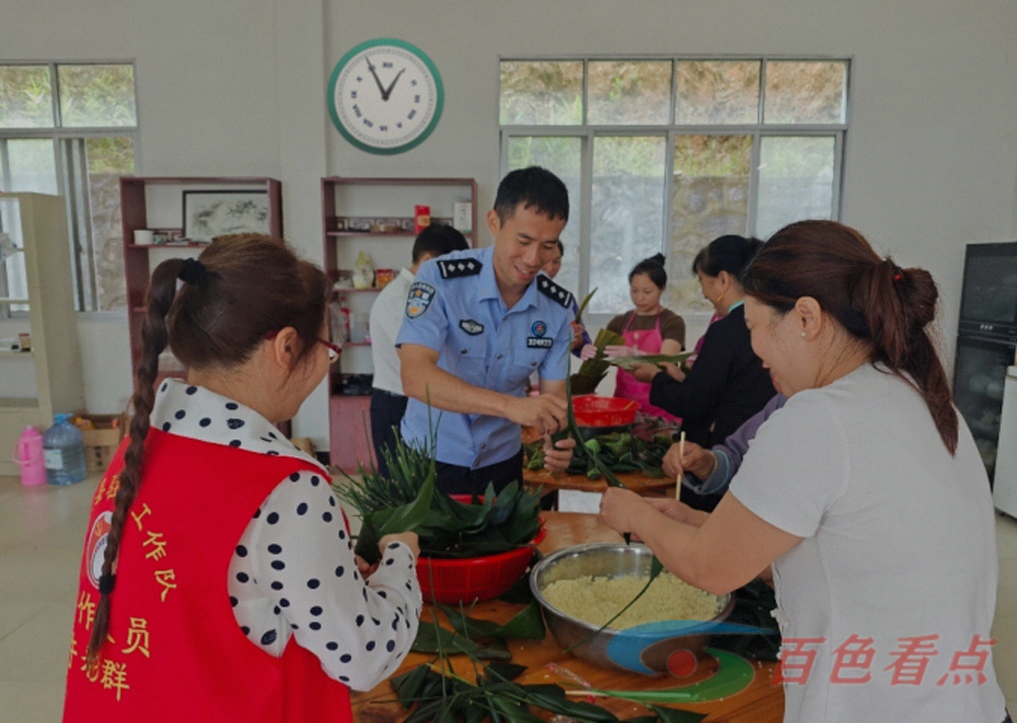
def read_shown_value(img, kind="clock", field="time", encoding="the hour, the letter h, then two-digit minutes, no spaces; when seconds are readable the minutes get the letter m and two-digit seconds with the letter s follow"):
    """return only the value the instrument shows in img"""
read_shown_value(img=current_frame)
12h55
